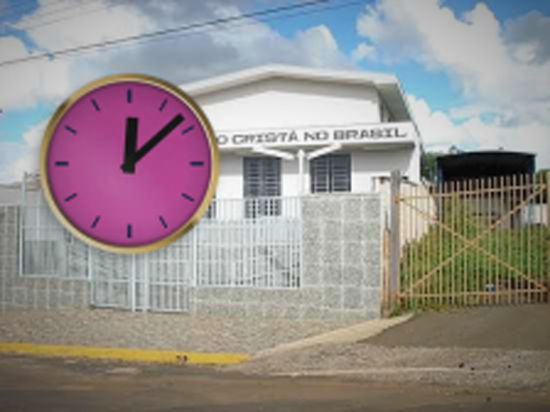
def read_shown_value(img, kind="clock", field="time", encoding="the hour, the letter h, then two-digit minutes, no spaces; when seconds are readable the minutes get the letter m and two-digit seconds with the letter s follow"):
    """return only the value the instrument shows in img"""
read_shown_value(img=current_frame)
12h08
